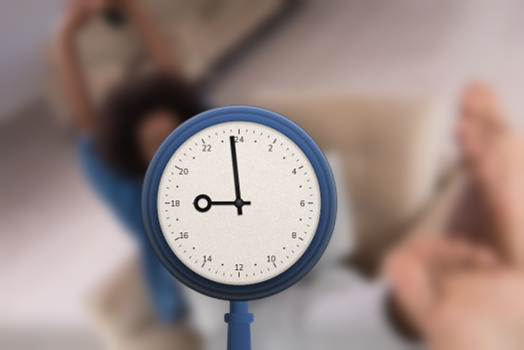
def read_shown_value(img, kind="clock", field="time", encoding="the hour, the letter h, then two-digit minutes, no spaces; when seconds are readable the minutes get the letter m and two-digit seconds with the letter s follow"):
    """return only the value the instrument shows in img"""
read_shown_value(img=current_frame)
17h59
